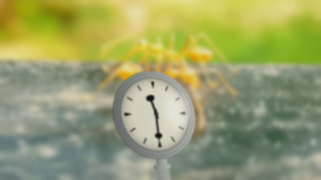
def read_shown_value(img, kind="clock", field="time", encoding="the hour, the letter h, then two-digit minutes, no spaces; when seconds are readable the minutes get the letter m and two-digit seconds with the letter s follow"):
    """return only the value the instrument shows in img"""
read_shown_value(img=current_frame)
11h30
